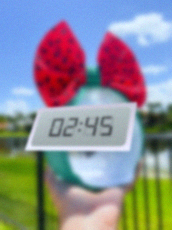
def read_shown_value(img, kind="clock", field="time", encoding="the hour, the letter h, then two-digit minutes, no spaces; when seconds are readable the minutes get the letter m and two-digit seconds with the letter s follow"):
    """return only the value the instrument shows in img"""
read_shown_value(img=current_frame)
2h45
